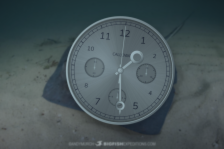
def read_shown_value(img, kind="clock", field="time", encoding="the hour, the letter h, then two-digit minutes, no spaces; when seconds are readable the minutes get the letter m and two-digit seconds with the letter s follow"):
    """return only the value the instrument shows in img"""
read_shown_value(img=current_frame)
1h29
